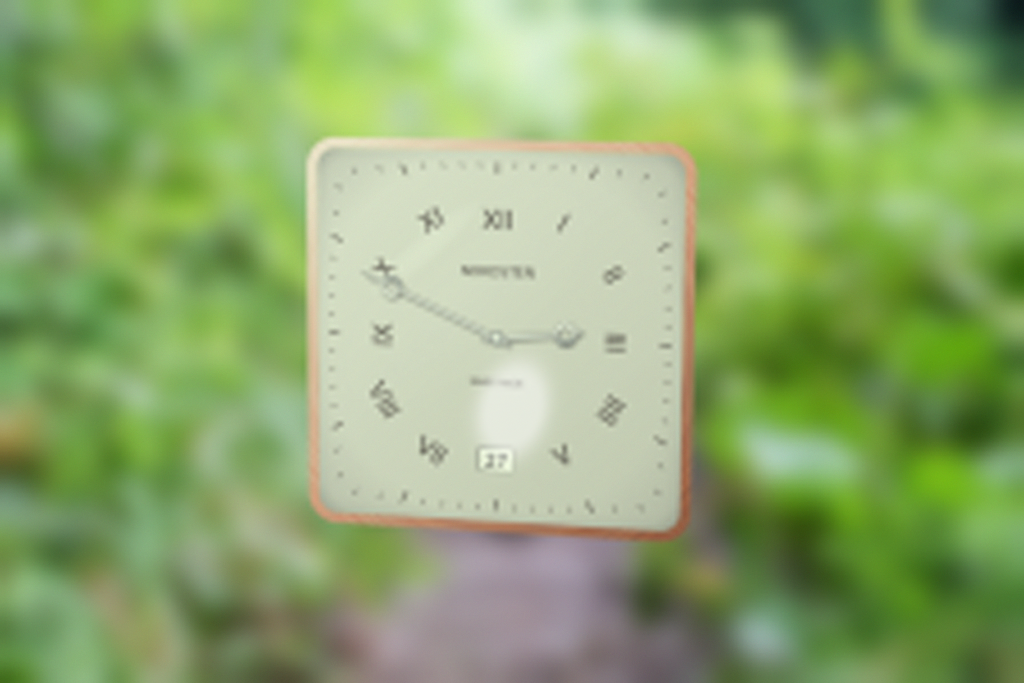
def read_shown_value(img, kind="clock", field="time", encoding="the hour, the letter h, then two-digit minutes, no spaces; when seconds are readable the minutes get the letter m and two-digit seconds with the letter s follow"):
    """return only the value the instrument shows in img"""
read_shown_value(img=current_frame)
2h49
